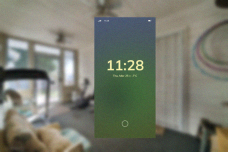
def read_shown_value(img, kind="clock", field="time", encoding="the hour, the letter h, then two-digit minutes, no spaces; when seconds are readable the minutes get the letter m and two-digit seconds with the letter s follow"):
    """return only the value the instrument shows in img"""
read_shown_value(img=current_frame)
11h28
